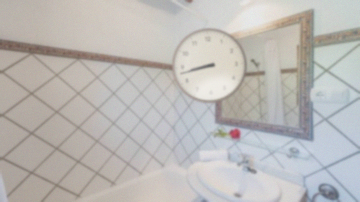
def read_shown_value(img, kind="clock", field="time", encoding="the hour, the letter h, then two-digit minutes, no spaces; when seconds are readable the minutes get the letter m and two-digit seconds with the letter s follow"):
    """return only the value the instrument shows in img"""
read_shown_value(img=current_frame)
8h43
